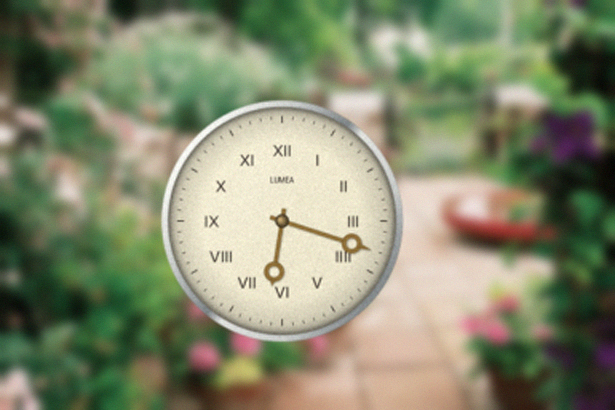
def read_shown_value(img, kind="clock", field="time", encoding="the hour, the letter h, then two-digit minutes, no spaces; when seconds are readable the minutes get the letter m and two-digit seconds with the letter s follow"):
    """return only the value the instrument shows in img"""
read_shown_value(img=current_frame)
6h18
